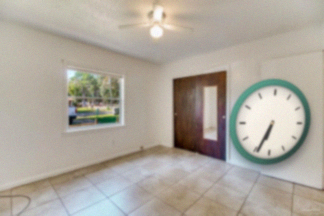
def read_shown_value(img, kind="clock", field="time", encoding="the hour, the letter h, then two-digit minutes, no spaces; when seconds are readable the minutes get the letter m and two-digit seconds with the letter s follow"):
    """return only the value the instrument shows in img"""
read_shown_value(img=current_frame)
6h34
